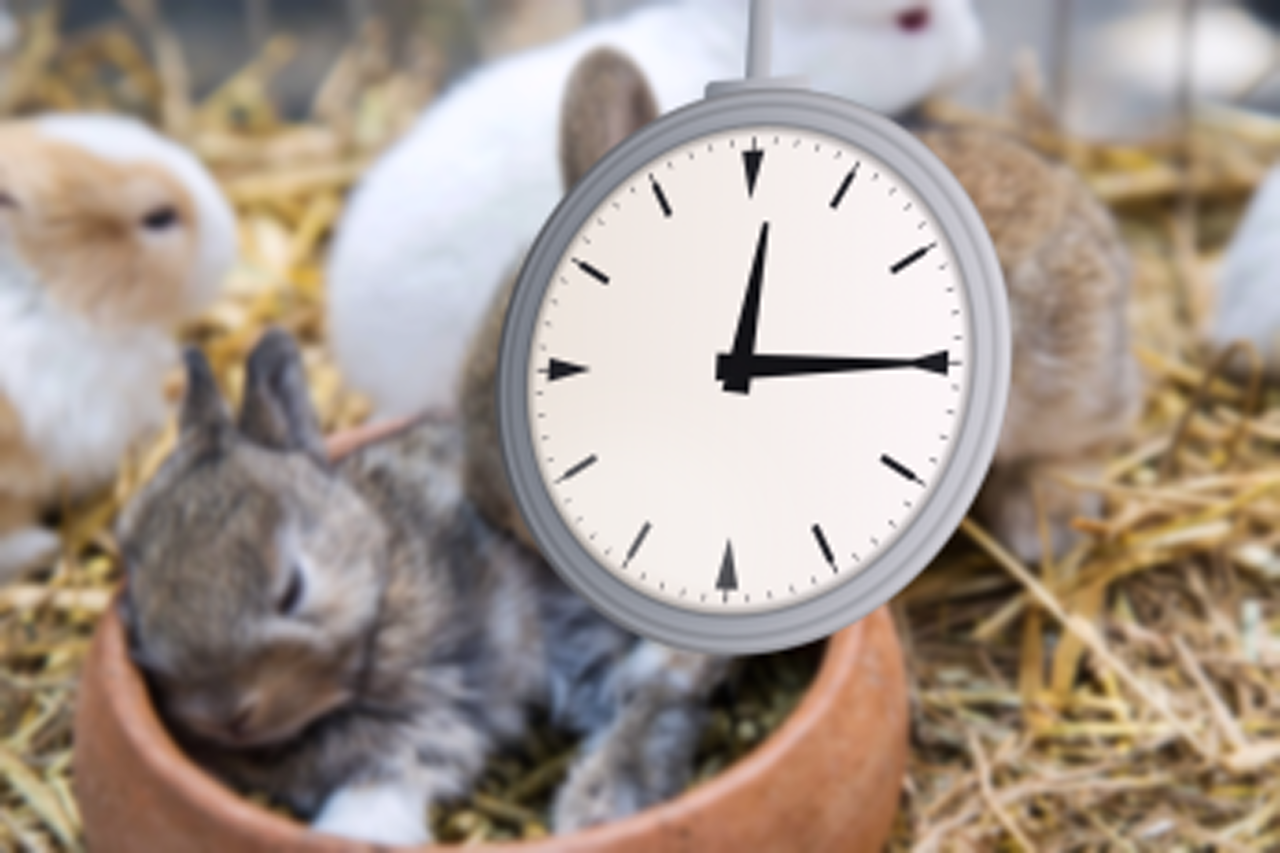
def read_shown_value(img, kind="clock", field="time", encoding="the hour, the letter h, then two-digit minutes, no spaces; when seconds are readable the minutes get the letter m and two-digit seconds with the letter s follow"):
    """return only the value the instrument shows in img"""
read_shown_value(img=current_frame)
12h15
